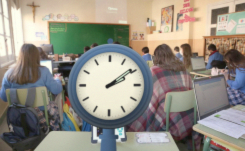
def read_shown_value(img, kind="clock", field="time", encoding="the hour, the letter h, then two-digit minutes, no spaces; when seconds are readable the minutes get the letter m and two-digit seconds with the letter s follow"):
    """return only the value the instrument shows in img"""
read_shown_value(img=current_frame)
2h09
